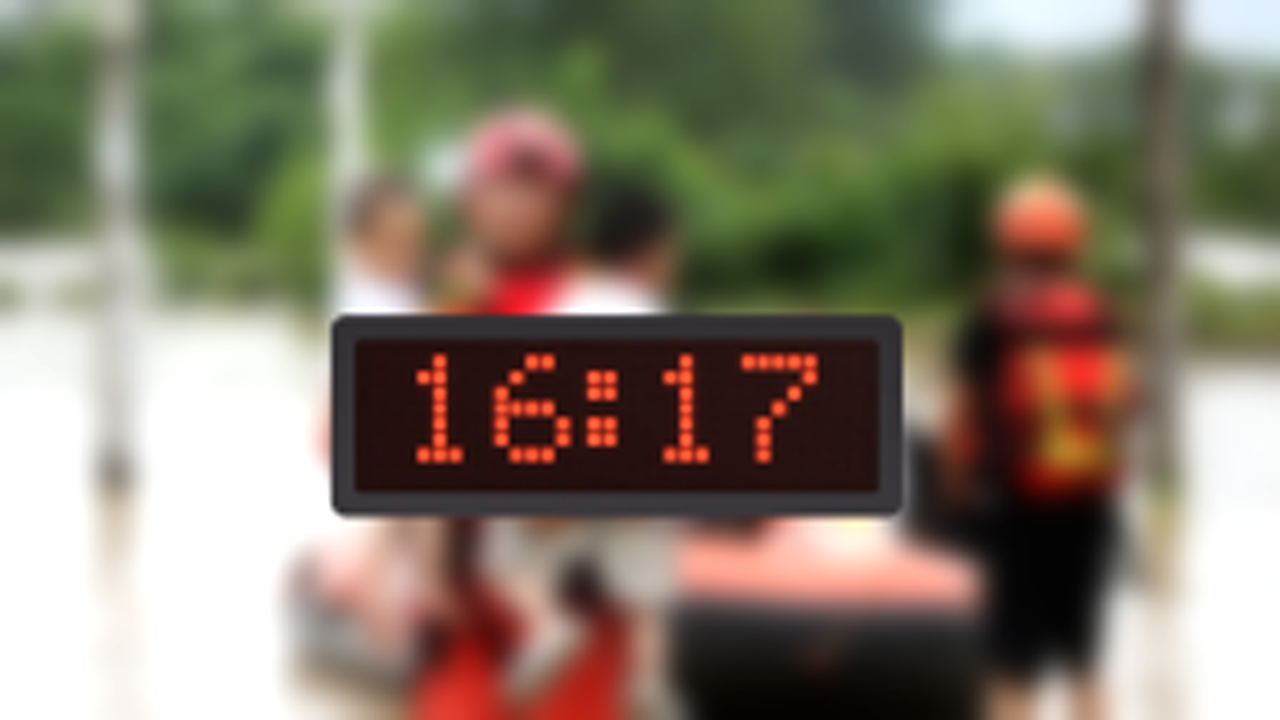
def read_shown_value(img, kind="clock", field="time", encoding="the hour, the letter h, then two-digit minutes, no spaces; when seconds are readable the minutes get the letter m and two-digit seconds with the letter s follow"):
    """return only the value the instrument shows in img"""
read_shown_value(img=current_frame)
16h17
